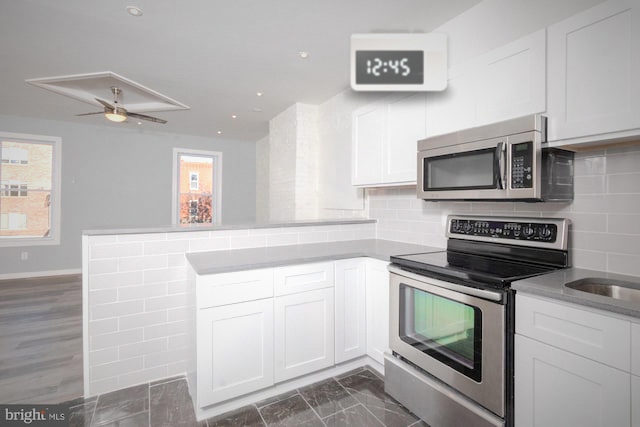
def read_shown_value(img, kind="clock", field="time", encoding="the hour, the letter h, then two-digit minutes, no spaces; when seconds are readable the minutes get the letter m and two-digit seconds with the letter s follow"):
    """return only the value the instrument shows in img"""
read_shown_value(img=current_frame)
12h45
